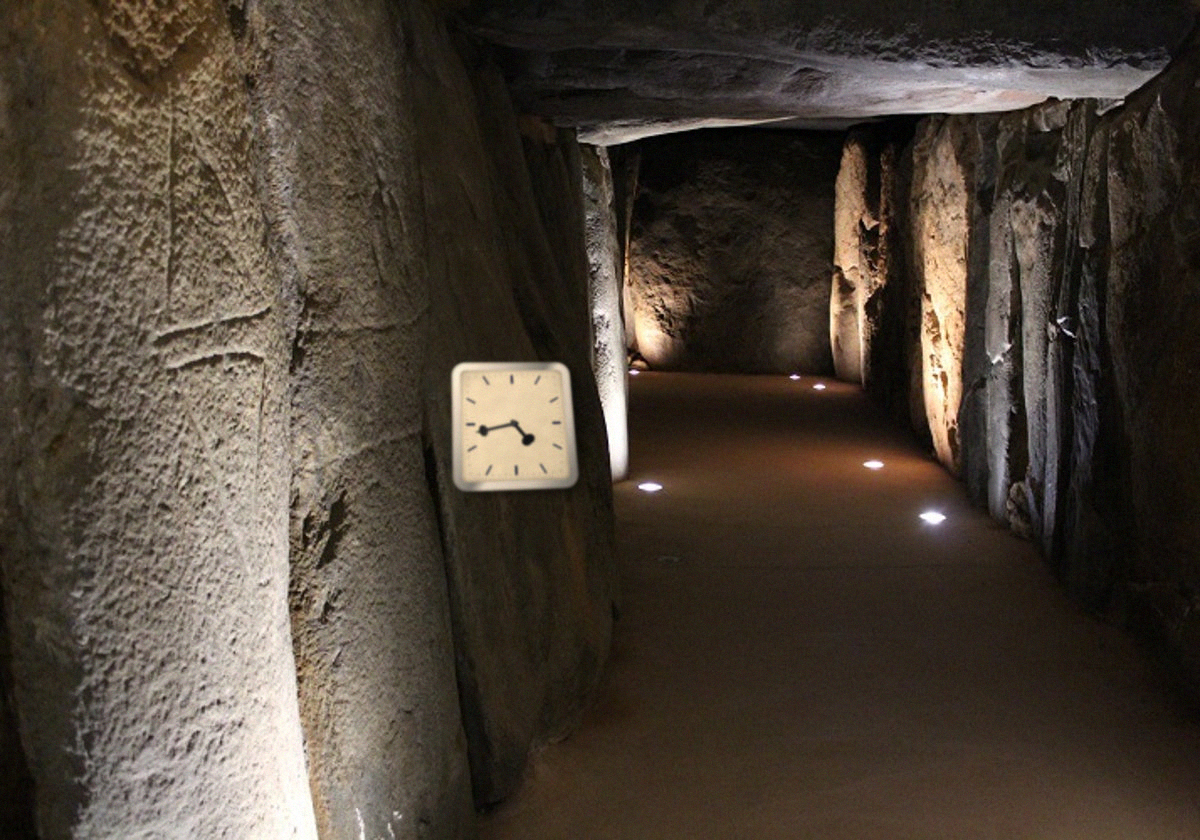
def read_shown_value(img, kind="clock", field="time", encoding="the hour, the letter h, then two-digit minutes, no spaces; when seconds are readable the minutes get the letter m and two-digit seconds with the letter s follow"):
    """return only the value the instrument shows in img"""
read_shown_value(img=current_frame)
4h43
